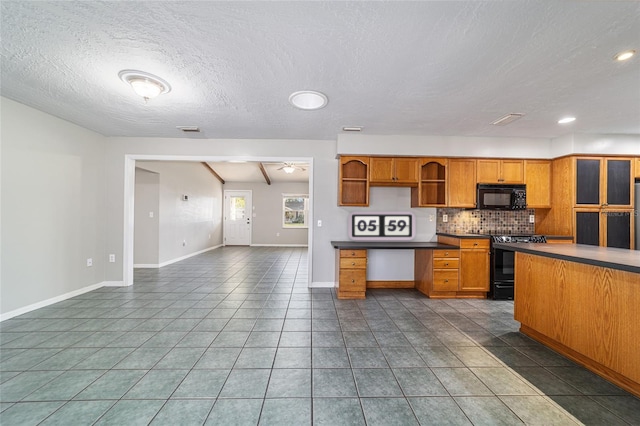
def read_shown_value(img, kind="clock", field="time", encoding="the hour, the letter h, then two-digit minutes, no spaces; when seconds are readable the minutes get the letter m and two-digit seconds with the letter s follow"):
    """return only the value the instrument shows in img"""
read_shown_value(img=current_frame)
5h59
